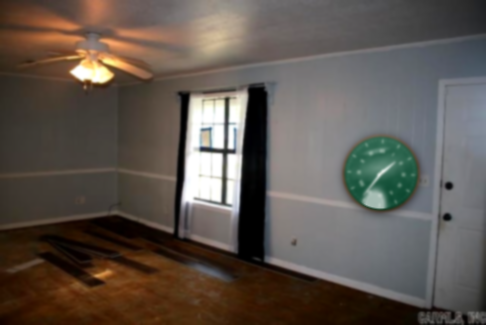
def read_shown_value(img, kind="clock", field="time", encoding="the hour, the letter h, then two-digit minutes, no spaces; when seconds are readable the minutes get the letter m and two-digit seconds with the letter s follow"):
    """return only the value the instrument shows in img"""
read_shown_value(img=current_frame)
1h36
